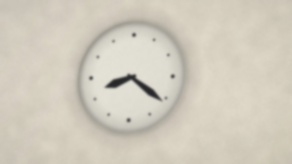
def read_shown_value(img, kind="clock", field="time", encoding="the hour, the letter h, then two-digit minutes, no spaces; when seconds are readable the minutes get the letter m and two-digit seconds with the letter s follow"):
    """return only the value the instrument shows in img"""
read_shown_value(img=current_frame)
8h21
